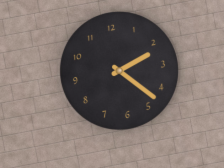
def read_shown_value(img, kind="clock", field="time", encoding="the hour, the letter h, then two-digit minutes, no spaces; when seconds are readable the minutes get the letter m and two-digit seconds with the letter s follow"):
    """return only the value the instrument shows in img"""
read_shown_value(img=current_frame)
2h23
